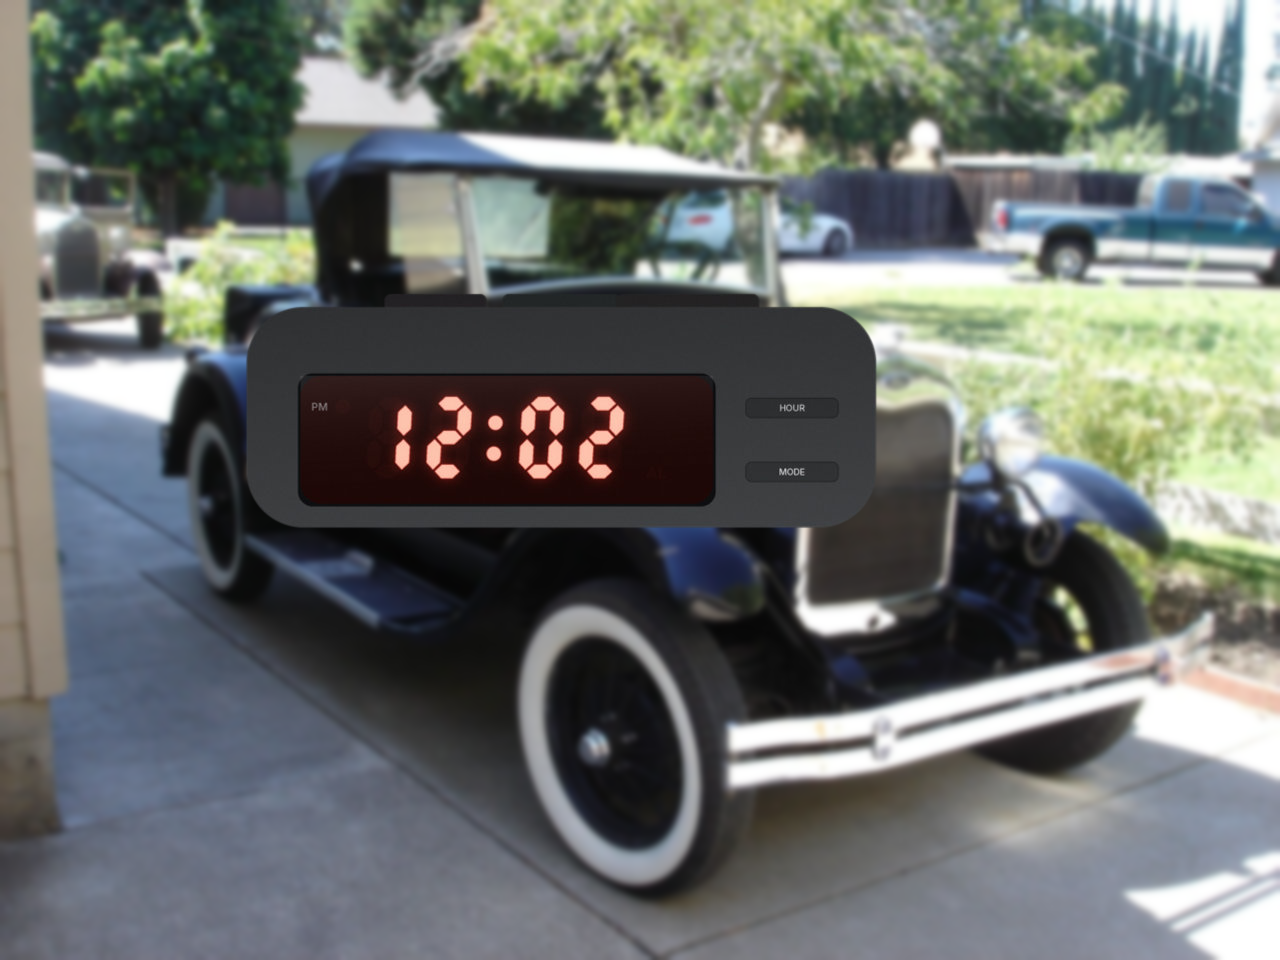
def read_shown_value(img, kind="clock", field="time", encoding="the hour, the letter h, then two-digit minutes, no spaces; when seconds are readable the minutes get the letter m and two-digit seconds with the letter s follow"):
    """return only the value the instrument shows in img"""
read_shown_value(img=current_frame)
12h02
